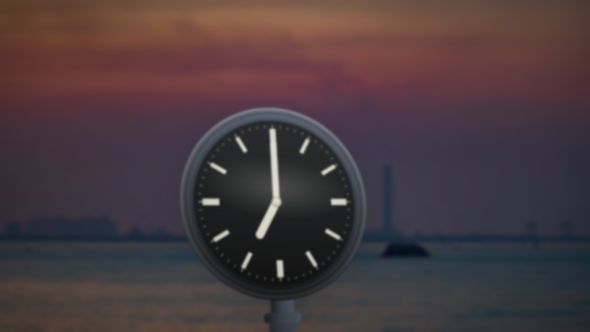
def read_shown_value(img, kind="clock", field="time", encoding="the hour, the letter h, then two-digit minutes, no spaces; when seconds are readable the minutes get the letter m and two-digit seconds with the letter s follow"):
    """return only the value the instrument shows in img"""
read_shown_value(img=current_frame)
7h00
